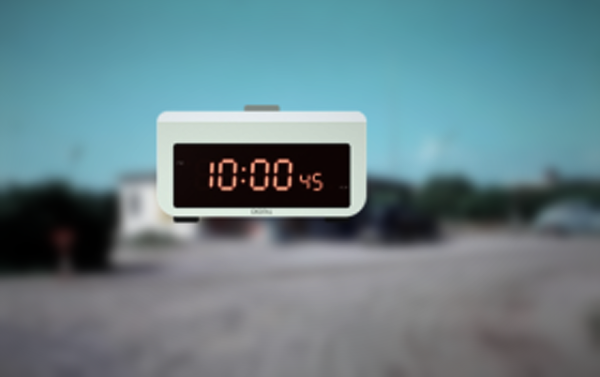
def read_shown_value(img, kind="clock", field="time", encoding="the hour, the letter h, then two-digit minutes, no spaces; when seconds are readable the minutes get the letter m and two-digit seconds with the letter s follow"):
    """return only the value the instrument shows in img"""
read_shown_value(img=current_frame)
10h00m45s
